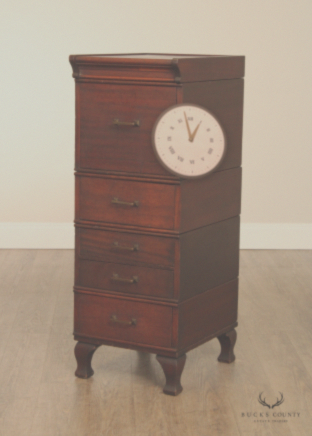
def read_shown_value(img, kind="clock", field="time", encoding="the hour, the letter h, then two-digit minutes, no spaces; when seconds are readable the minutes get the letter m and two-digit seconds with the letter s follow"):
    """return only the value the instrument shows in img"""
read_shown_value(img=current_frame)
12h58
